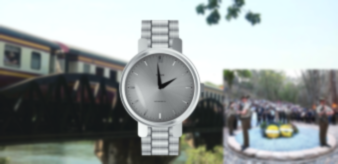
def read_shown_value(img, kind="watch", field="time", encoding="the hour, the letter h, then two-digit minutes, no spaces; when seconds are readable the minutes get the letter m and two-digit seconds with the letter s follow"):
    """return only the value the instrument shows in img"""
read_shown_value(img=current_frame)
1h59
